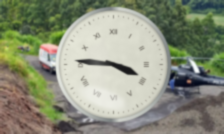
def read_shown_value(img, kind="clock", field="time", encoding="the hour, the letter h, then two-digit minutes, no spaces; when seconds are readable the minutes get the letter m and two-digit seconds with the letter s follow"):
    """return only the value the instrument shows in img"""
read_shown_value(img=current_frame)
3h46
